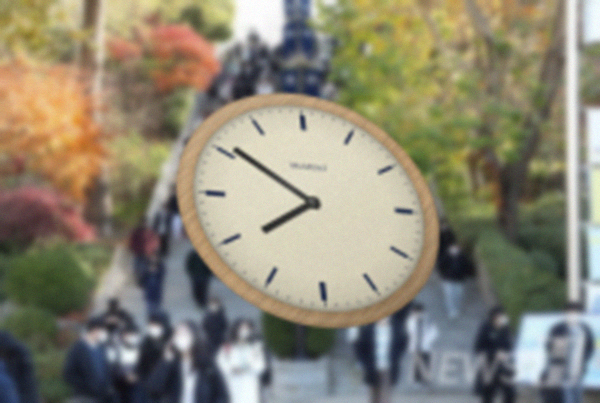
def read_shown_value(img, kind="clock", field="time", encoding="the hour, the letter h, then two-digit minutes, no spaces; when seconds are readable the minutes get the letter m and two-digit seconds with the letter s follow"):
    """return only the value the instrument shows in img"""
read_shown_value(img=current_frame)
7h51
